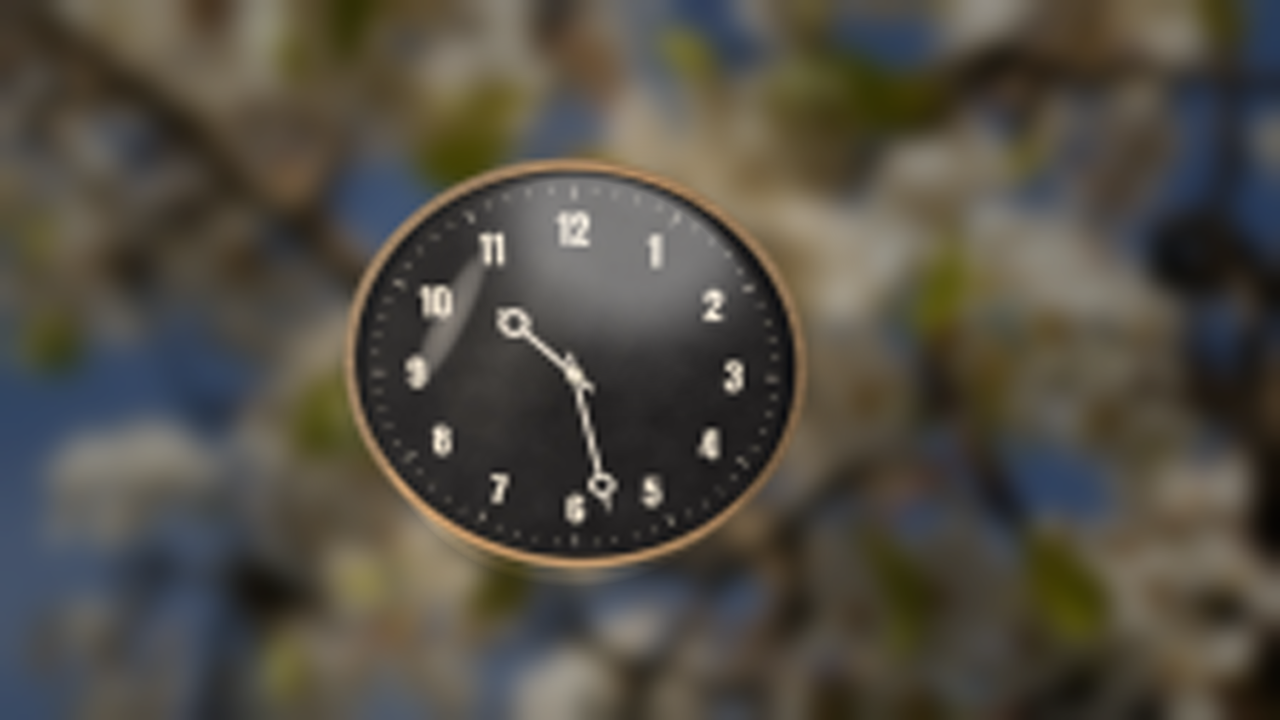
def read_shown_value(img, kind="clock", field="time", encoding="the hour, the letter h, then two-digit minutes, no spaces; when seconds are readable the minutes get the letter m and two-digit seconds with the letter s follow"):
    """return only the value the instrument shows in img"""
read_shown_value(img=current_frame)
10h28
